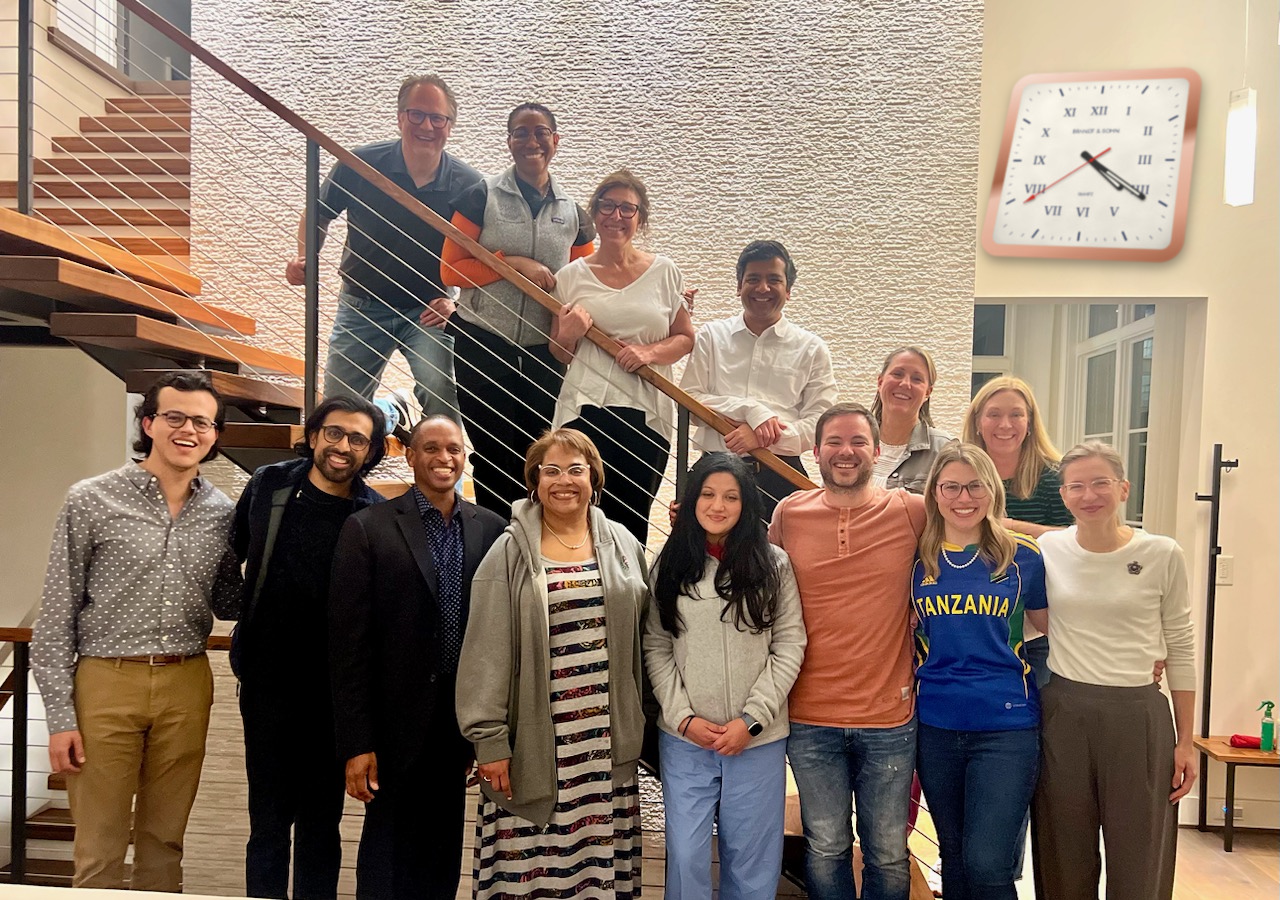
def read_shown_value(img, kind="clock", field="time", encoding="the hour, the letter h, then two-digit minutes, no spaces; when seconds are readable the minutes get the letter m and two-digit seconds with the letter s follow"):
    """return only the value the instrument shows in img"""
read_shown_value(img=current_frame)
4h20m39s
